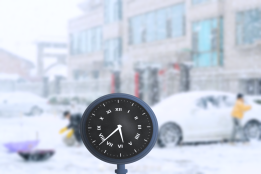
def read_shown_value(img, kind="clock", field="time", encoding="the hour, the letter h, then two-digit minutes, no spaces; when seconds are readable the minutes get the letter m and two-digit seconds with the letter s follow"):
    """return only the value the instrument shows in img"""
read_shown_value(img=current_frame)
5h38
